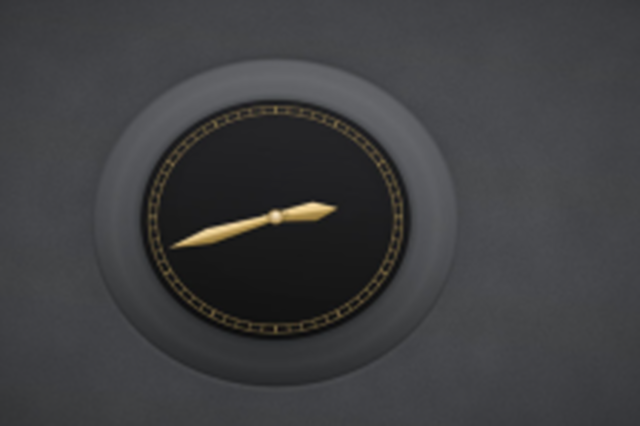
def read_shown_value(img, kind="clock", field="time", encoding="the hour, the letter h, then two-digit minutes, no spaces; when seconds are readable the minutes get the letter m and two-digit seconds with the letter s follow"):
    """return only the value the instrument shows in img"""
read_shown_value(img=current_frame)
2h42
